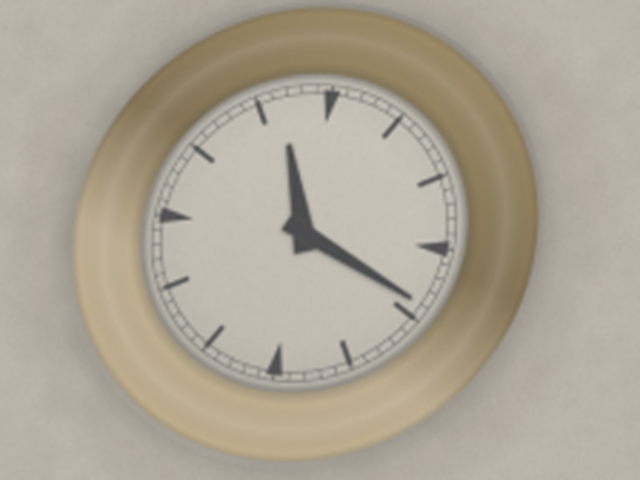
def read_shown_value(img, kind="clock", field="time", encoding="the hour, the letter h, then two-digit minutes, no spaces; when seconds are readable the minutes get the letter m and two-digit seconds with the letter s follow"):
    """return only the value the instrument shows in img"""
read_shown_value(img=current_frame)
11h19
